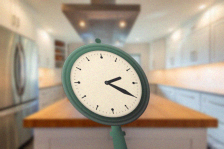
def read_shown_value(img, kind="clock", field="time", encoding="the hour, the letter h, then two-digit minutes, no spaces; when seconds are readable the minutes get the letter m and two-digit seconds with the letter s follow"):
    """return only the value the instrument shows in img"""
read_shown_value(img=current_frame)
2h20
